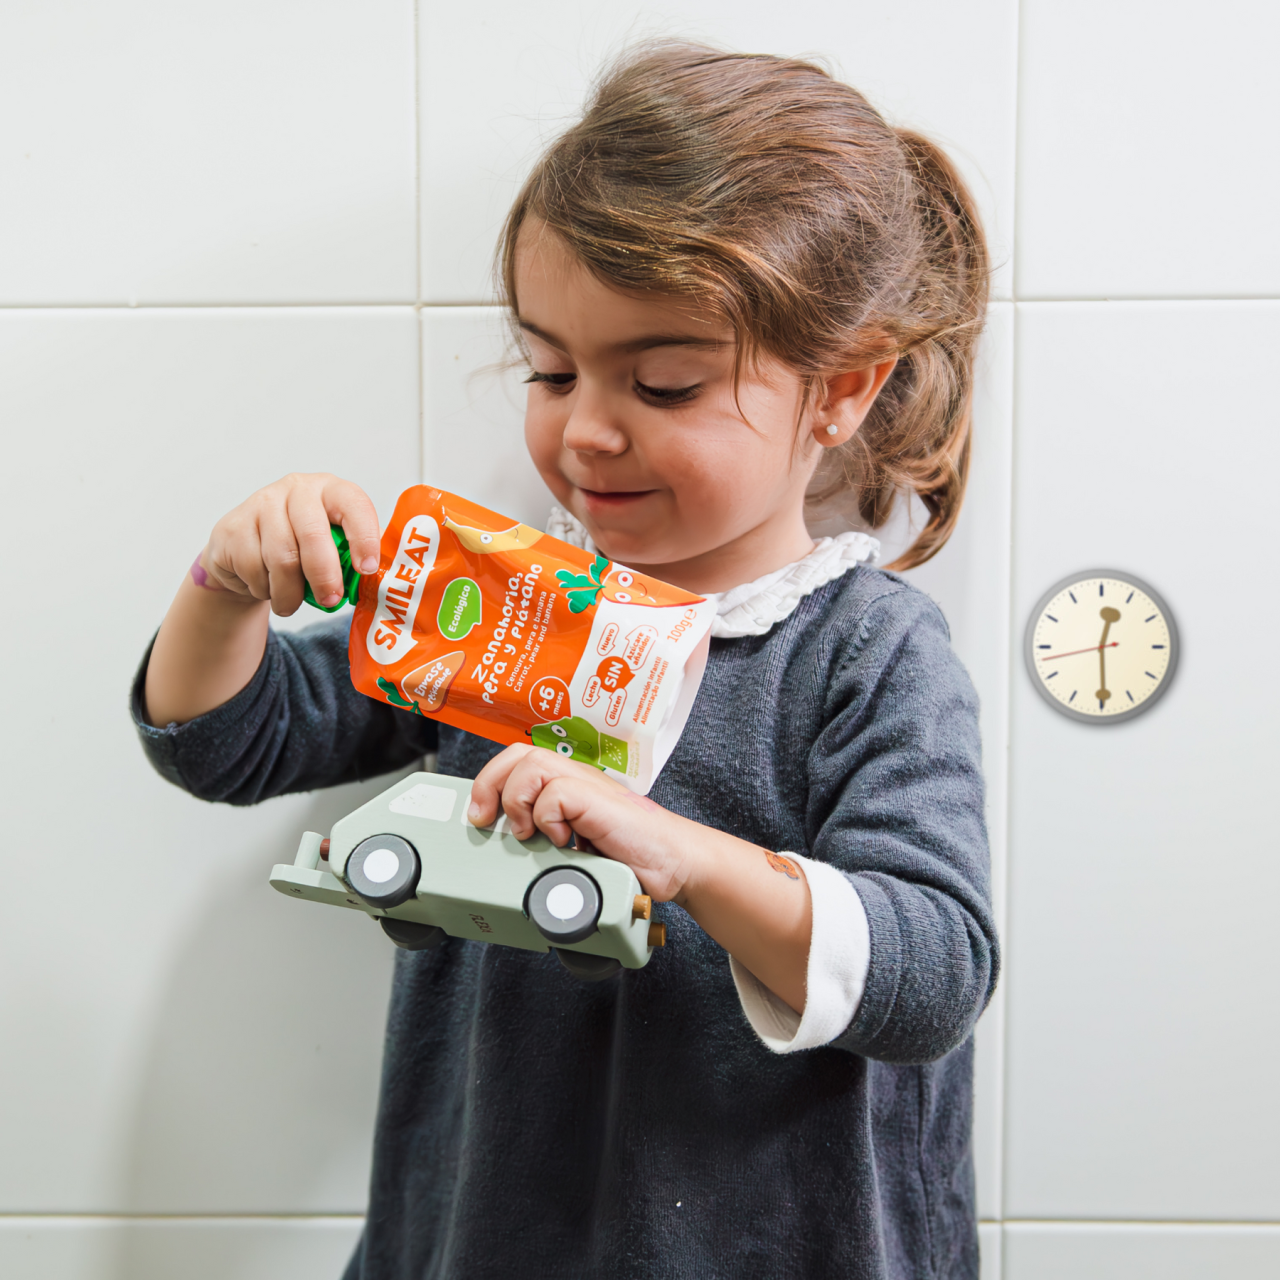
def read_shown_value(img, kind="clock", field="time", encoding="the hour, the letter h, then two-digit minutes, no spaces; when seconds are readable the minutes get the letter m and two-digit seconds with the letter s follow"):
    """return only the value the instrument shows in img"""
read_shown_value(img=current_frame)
12h29m43s
